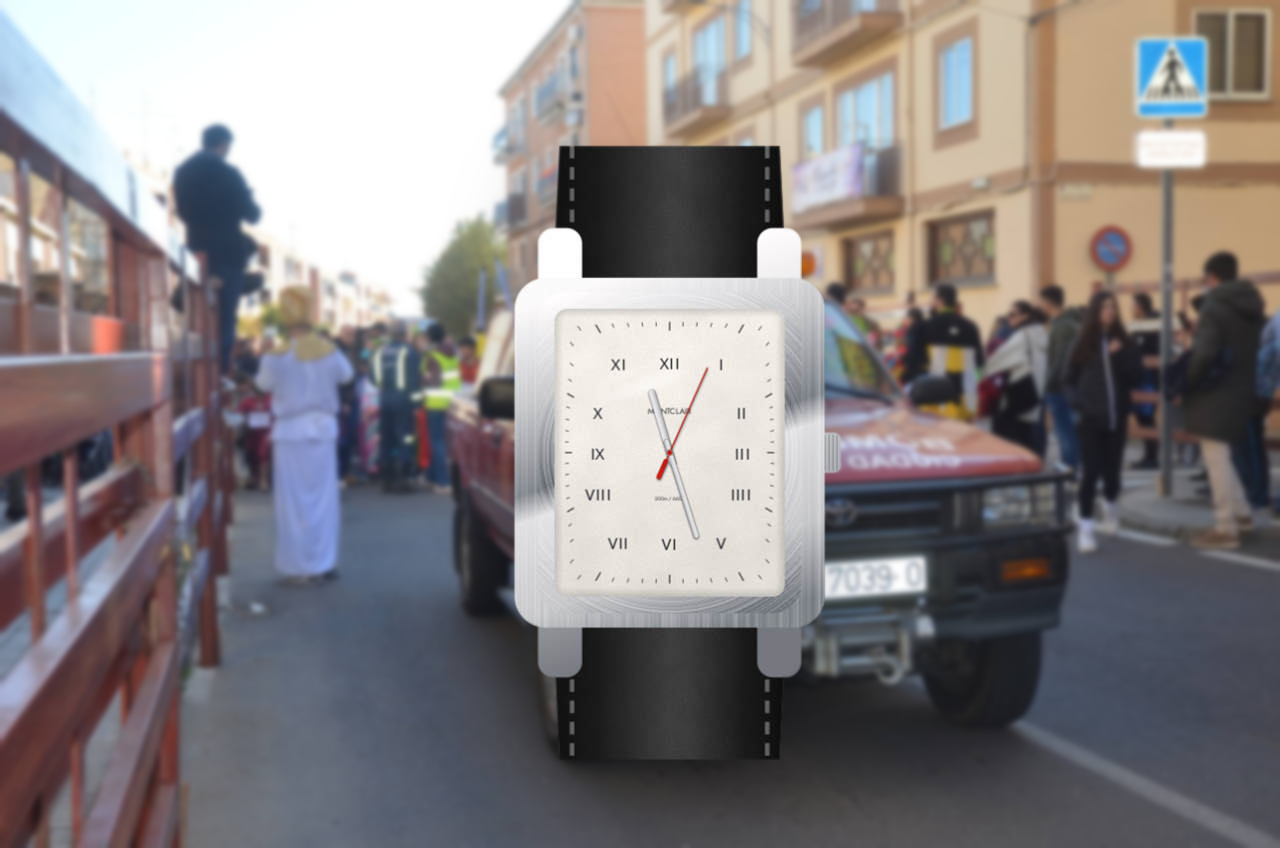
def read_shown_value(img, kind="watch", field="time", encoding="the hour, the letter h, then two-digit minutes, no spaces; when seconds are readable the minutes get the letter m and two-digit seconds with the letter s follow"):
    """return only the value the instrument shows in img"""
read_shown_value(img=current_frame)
11h27m04s
